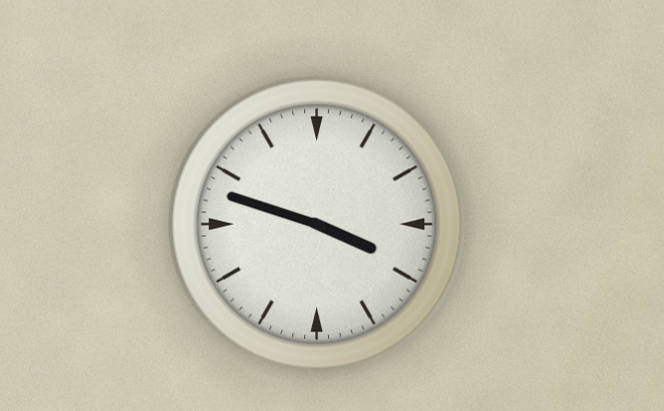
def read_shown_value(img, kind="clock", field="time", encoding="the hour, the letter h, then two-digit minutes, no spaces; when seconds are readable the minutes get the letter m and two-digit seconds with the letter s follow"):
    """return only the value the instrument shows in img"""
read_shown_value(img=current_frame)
3h48
